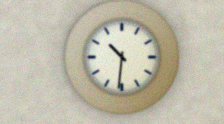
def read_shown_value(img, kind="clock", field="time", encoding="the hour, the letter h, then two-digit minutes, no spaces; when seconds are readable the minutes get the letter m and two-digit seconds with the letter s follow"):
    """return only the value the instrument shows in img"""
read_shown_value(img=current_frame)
10h31
